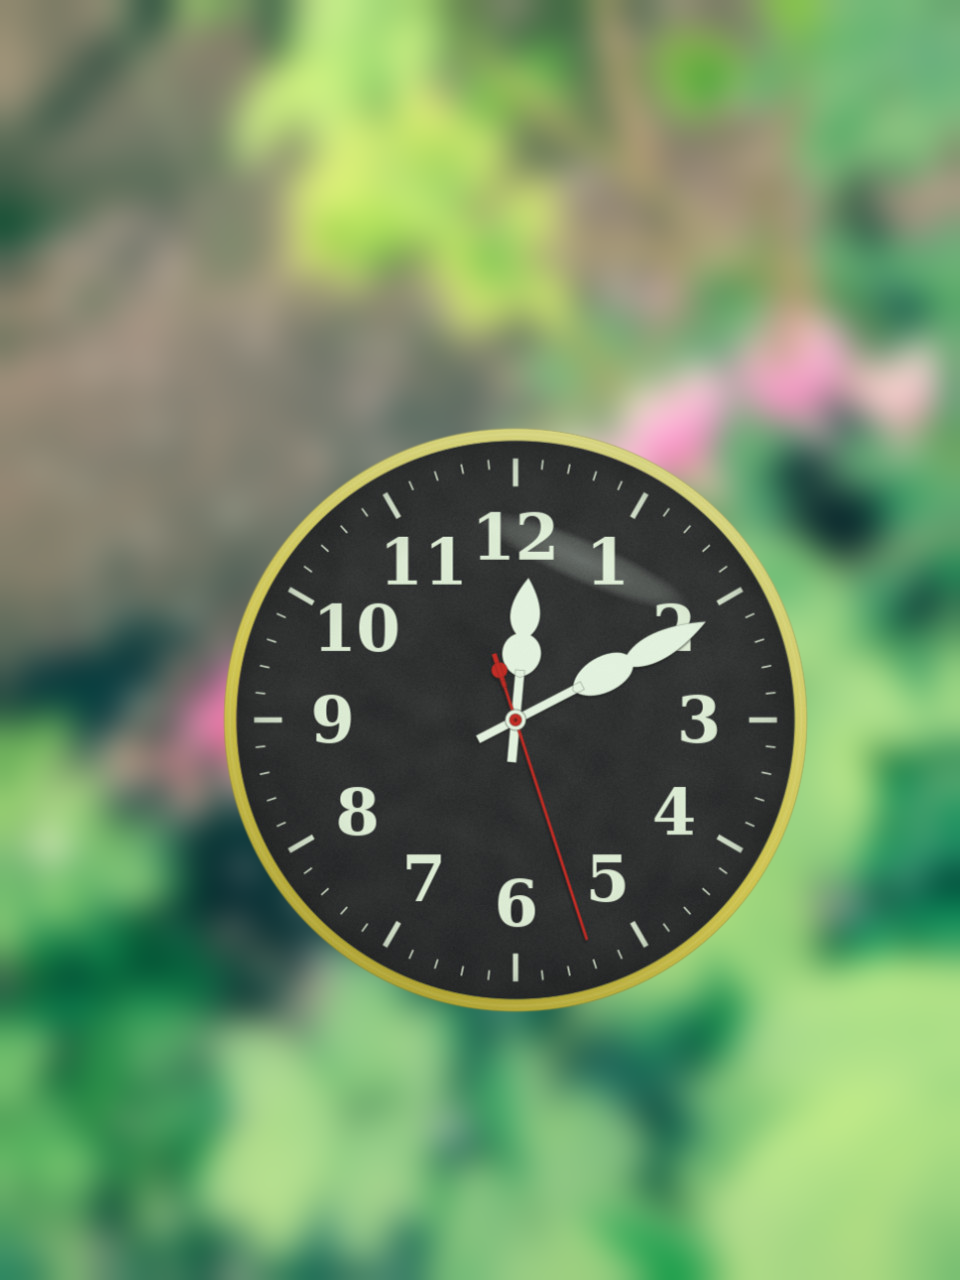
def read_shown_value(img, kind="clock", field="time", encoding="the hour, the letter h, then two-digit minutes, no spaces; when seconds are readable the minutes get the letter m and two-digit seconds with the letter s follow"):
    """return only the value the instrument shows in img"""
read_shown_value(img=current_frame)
12h10m27s
